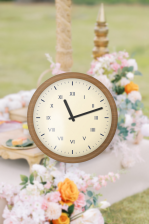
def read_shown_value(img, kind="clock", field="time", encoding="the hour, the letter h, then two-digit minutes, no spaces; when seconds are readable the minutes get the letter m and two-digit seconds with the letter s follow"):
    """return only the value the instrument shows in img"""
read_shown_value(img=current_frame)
11h12
